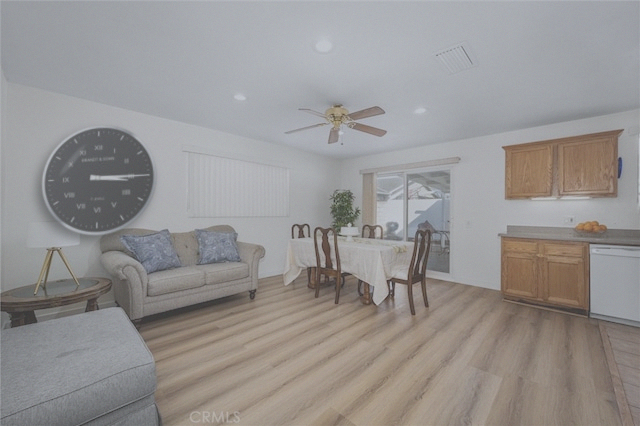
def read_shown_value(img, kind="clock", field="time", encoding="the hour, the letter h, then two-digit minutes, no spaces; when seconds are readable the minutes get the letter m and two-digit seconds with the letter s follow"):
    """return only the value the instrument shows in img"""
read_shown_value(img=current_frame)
3h15
